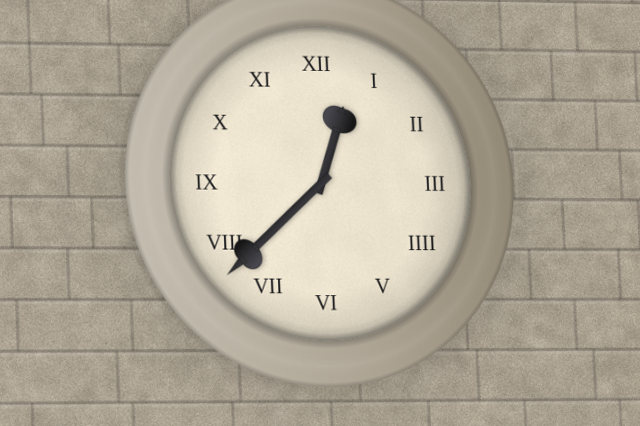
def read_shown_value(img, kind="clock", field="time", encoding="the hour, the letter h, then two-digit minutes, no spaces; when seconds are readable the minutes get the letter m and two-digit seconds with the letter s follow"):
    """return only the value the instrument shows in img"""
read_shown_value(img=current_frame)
12h38
